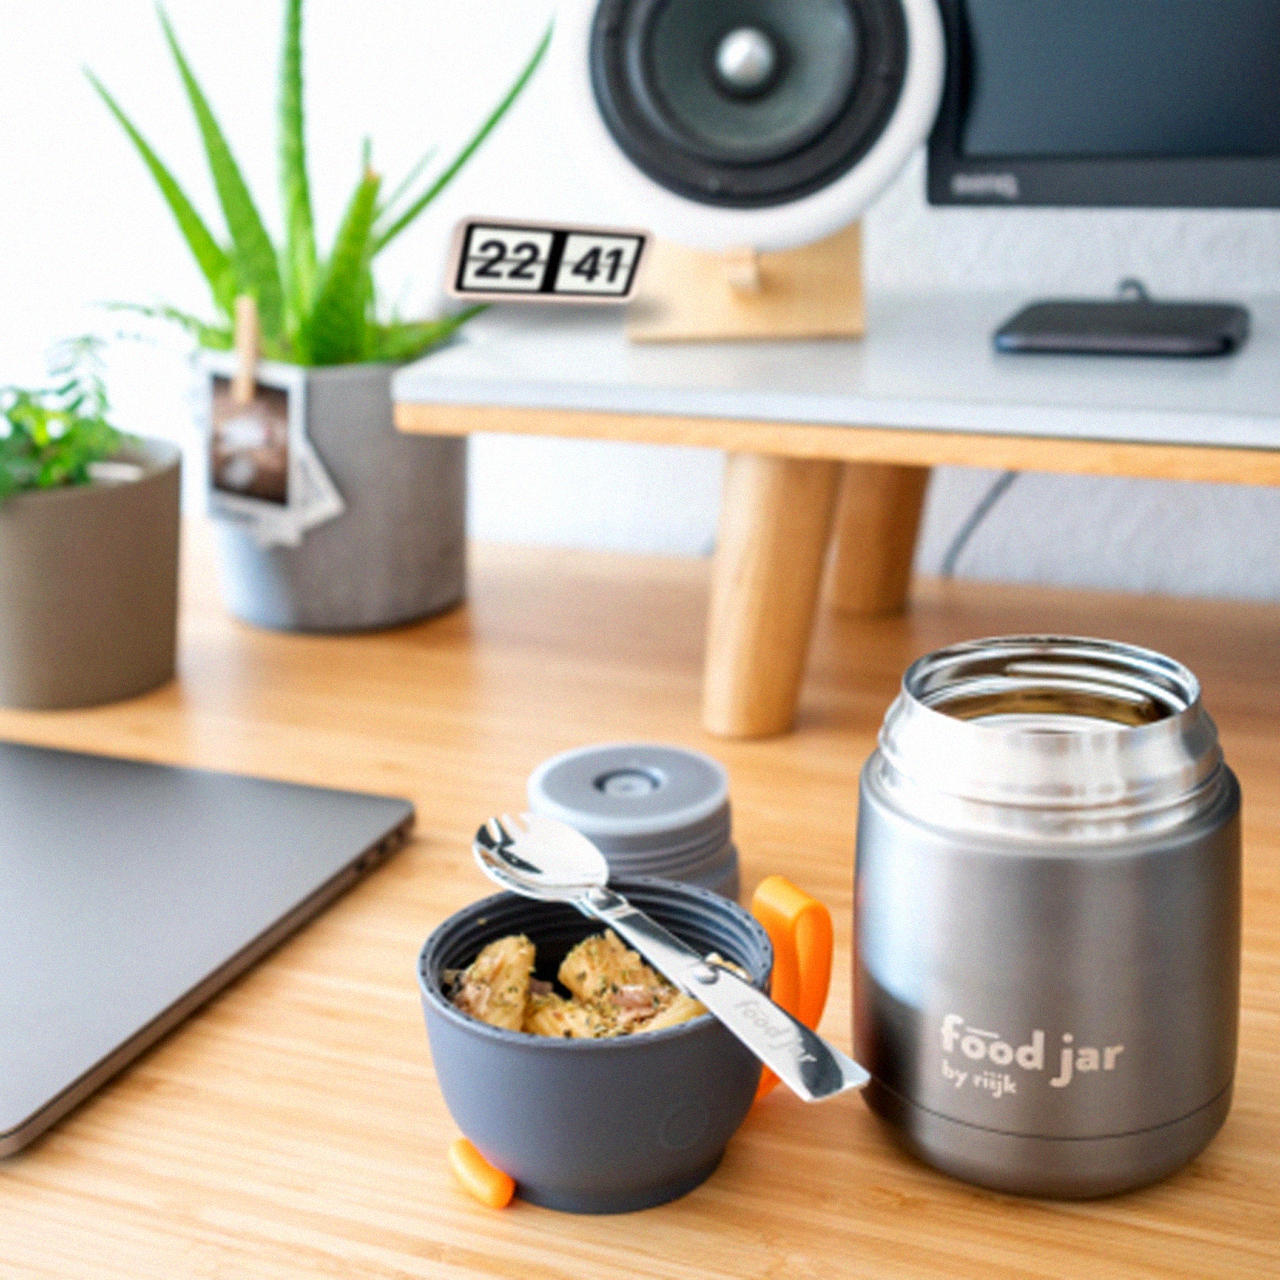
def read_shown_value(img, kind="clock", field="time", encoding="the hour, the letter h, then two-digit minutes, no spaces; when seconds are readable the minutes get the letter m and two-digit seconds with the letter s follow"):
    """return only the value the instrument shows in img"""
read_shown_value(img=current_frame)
22h41
